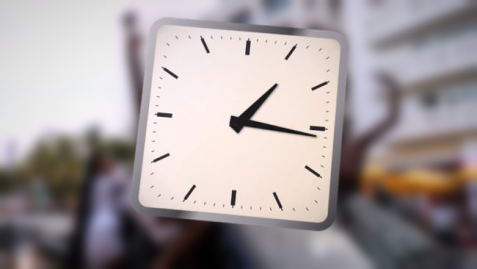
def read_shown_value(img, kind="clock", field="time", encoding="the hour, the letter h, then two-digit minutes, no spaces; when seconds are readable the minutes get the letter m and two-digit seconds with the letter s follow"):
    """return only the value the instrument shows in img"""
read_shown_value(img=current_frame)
1h16
